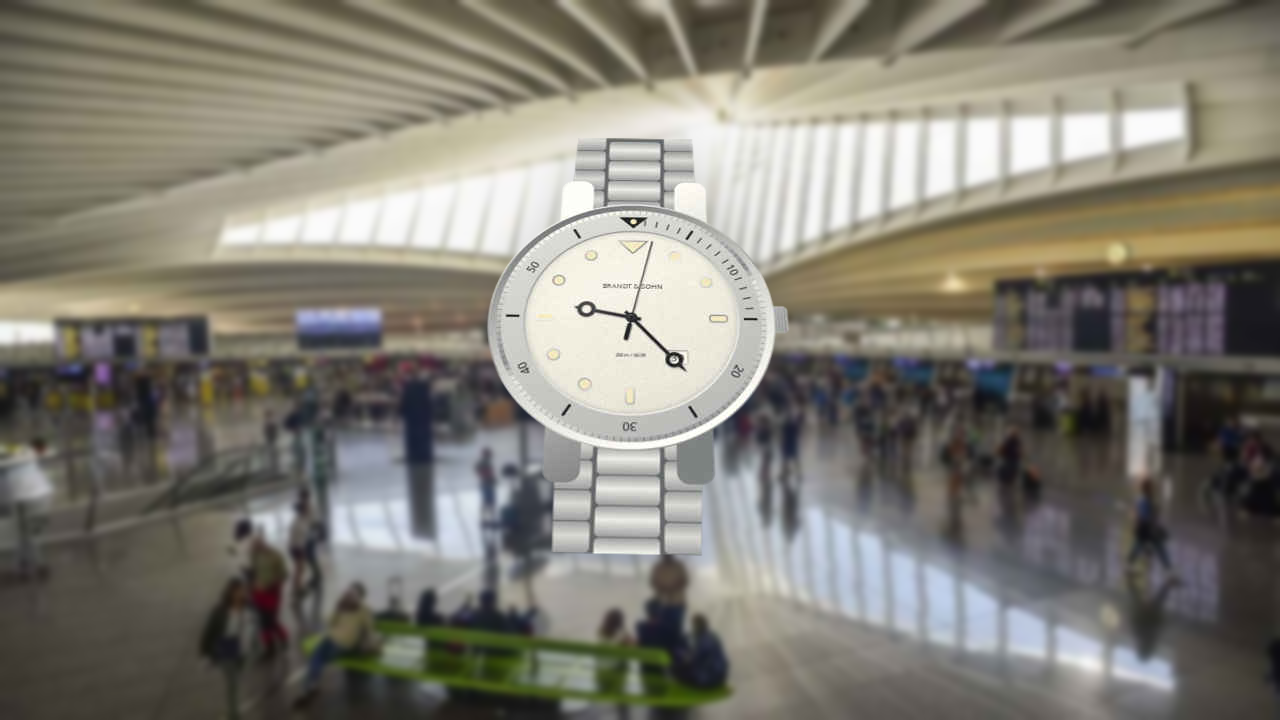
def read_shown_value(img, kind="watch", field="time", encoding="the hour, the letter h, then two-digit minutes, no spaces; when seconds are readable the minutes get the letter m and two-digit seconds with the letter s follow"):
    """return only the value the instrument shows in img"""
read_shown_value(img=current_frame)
9h23m02s
